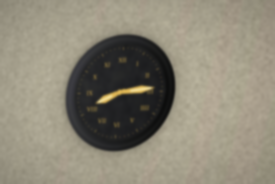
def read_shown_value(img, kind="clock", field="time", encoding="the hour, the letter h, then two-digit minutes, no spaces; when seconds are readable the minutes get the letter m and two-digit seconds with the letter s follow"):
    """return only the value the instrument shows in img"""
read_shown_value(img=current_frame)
8h14
